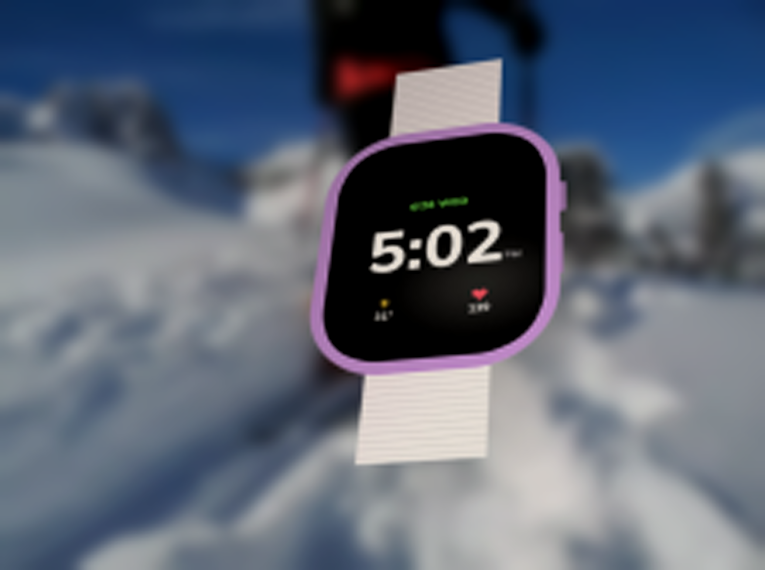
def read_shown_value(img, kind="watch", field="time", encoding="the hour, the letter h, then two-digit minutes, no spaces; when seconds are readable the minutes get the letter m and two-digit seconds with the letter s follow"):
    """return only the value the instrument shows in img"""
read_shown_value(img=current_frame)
5h02
